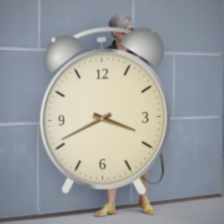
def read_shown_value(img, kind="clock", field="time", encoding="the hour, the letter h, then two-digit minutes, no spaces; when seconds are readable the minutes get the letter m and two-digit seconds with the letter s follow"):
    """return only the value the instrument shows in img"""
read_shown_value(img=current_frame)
3h41
